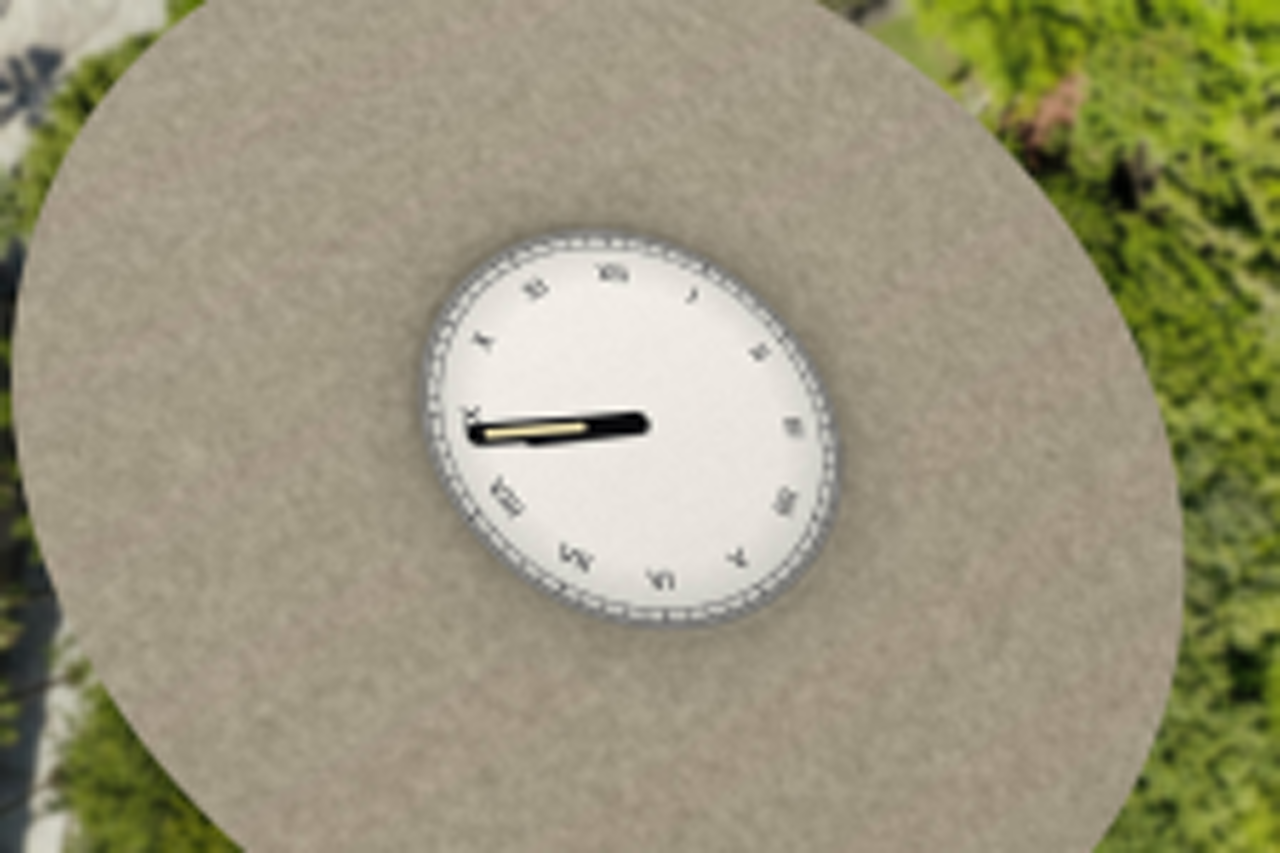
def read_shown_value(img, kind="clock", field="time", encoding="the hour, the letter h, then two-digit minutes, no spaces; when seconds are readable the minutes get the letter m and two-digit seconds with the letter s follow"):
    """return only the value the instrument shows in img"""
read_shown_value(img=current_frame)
8h44
